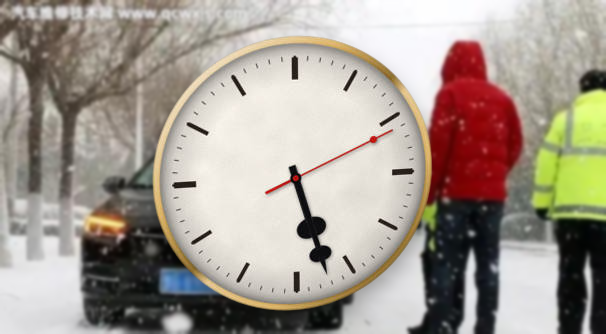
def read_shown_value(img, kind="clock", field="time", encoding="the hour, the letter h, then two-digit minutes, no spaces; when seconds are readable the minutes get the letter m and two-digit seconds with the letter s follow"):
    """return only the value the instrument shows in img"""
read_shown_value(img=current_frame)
5h27m11s
